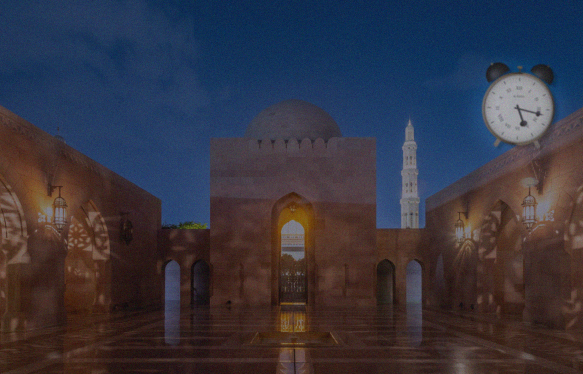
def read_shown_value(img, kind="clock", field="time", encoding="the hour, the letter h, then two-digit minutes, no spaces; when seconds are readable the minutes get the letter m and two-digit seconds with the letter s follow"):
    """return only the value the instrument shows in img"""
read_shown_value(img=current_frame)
5h17
